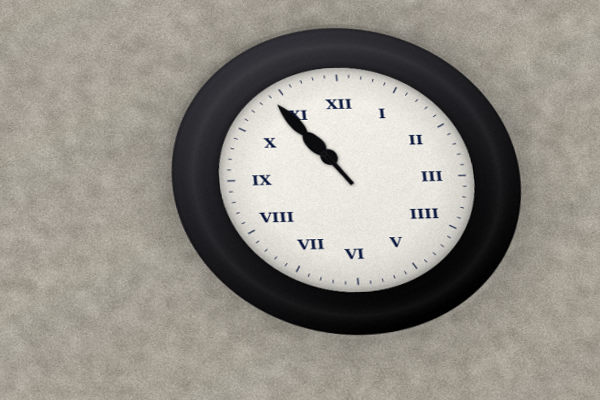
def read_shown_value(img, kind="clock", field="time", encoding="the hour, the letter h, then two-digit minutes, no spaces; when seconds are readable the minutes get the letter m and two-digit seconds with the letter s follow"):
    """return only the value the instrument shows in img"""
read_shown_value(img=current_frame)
10h54
